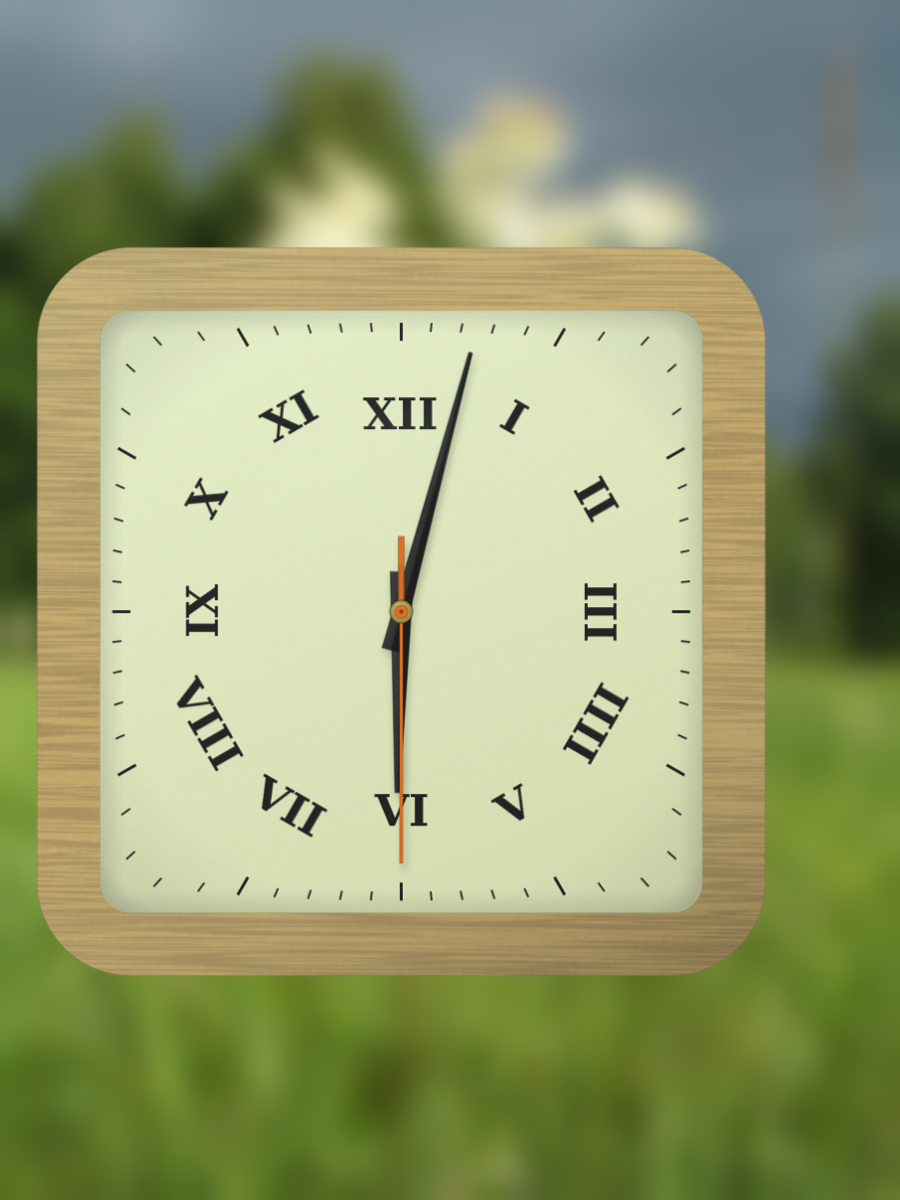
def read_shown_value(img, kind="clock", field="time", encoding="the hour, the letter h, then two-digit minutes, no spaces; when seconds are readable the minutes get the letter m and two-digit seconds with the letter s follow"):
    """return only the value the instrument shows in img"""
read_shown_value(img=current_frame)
6h02m30s
